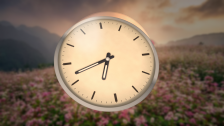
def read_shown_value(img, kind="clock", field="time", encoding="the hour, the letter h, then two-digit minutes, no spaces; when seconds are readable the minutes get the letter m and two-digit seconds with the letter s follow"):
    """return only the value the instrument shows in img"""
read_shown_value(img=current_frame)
6h42
